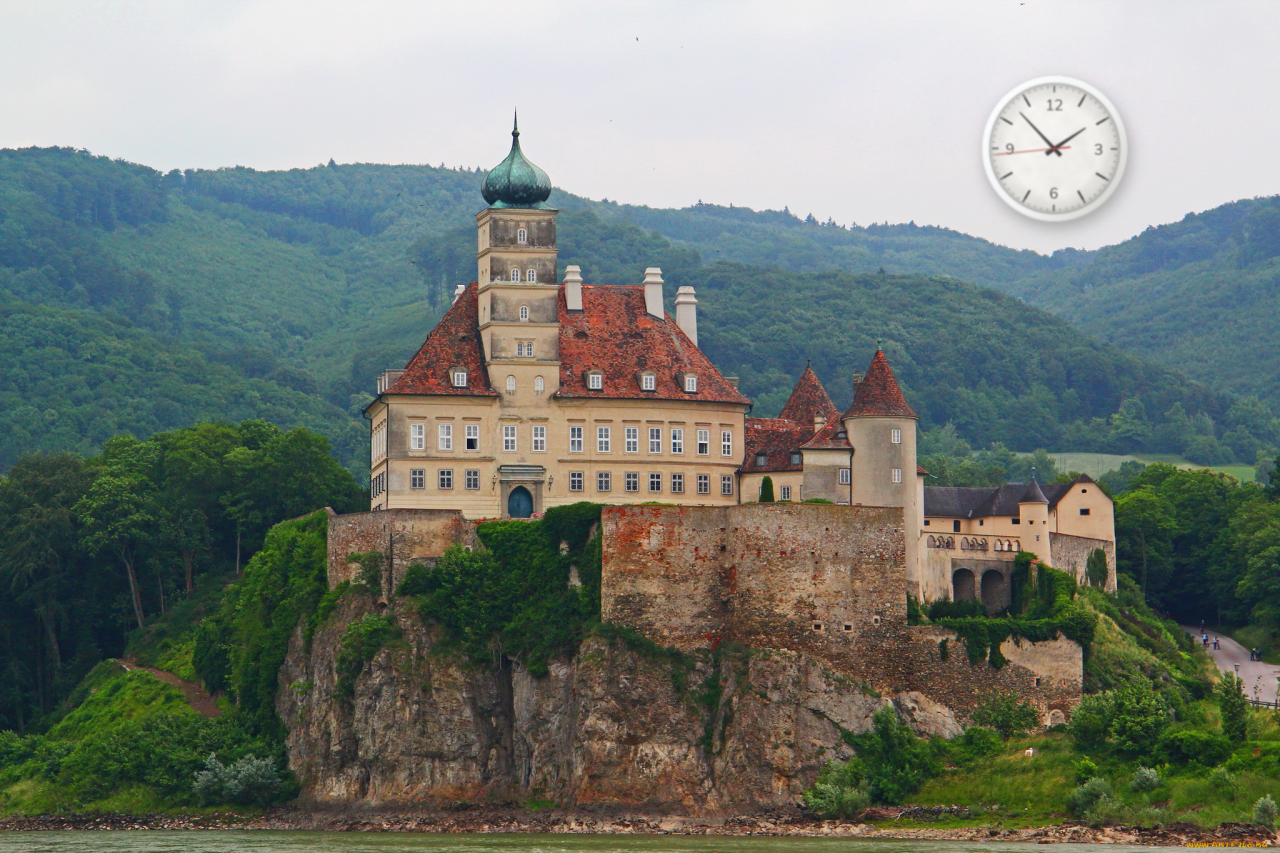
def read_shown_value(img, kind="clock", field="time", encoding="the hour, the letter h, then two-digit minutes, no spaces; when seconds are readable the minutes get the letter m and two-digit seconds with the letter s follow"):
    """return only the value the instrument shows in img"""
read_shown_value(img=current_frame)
1h52m44s
